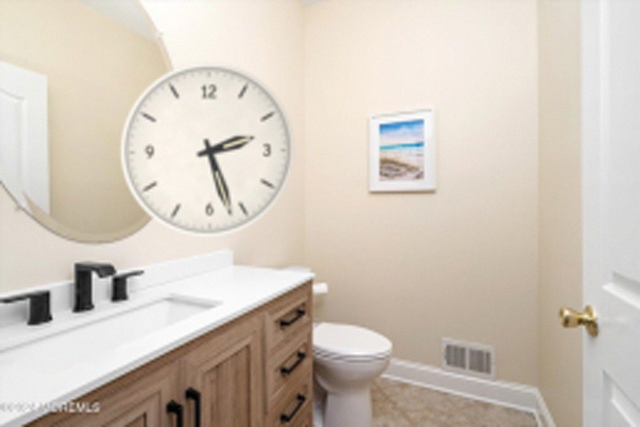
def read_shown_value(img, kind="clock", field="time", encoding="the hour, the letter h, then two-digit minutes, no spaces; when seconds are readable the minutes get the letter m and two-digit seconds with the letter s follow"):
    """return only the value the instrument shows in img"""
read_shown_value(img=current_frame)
2h27
